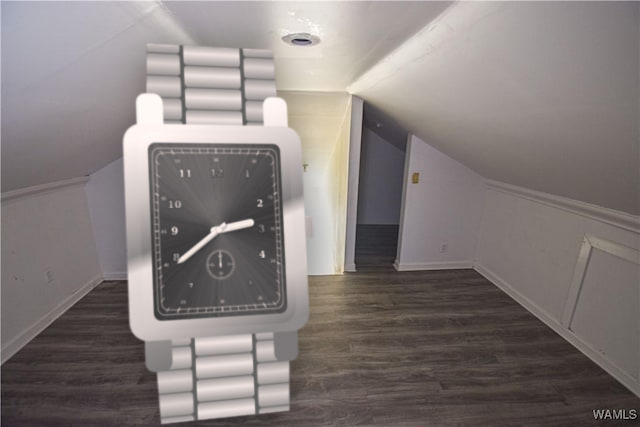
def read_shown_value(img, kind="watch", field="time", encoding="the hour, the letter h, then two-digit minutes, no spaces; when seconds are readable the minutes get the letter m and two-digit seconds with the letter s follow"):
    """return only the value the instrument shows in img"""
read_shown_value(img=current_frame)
2h39
